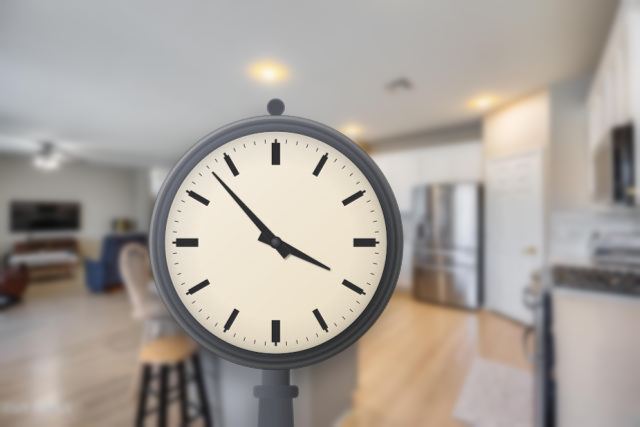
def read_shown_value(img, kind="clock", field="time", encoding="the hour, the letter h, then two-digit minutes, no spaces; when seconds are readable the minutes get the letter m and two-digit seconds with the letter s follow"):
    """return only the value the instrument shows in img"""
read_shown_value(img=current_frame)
3h53
